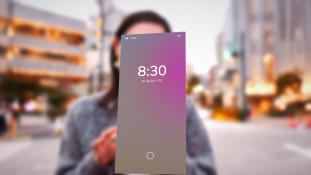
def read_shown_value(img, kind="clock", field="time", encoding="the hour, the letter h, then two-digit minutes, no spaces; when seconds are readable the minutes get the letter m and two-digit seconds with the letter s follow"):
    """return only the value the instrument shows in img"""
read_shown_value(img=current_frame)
8h30
